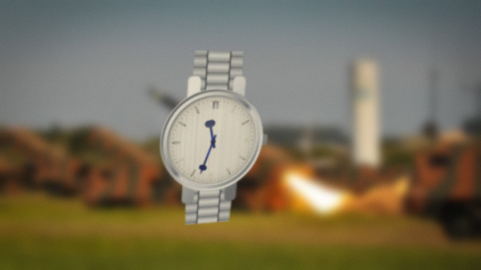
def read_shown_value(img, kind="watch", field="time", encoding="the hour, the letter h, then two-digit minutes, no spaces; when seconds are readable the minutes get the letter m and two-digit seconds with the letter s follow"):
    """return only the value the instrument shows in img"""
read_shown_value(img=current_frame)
11h33
